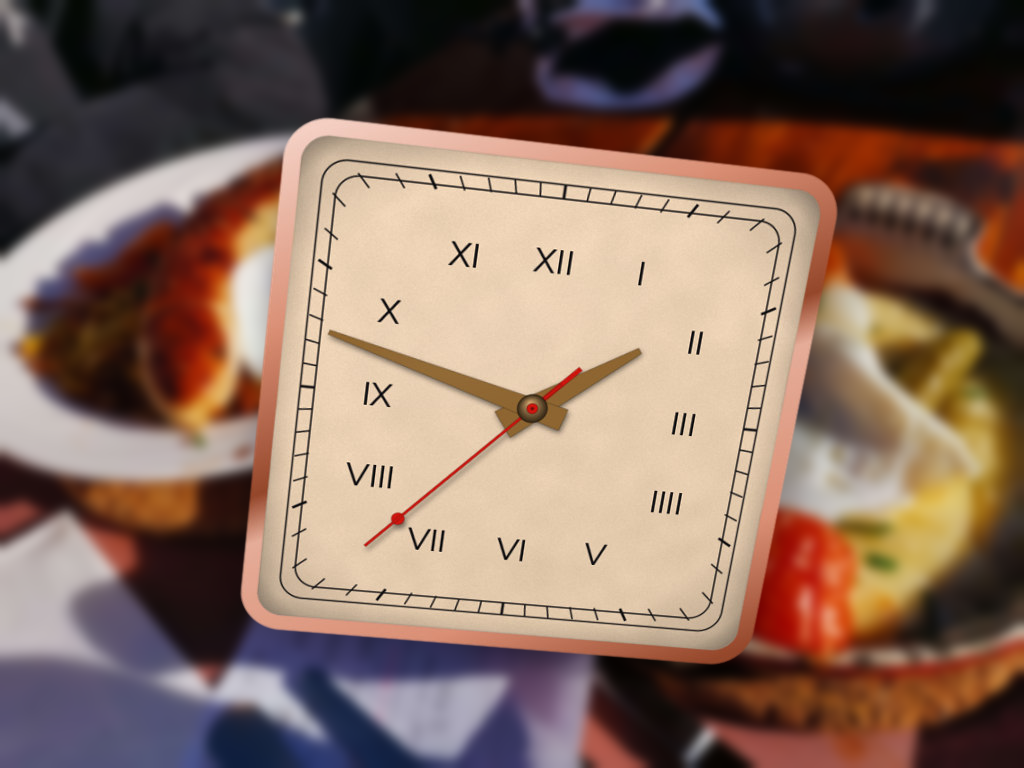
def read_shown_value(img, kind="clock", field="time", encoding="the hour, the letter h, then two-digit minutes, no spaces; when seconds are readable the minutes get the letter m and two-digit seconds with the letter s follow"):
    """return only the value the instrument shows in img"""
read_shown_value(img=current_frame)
1h47m37s
